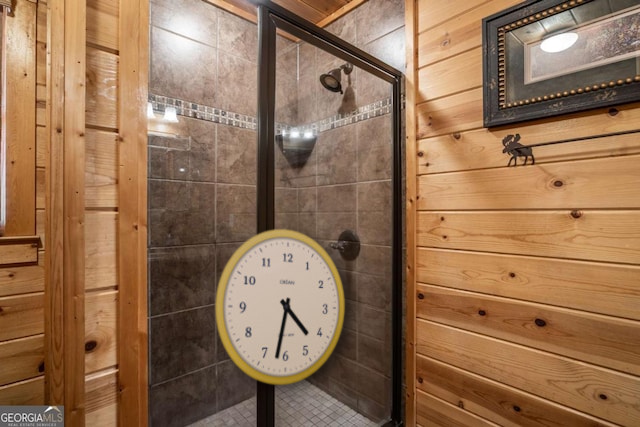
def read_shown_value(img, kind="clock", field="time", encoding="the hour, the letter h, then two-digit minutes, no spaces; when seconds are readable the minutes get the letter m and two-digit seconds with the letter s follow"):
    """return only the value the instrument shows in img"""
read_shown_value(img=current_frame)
4h32
